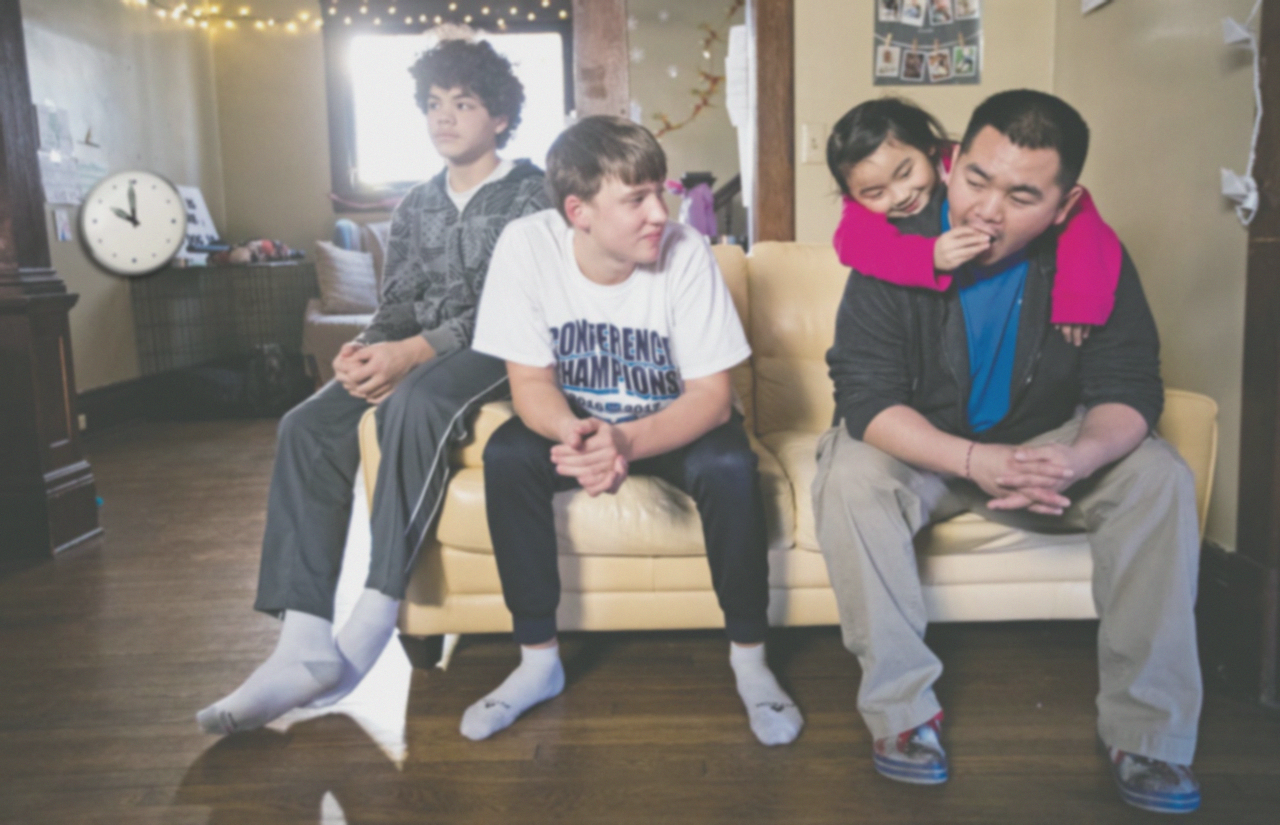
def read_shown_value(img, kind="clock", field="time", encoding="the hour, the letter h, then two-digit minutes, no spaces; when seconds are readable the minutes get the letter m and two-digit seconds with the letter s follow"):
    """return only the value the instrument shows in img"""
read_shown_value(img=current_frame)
9h59
